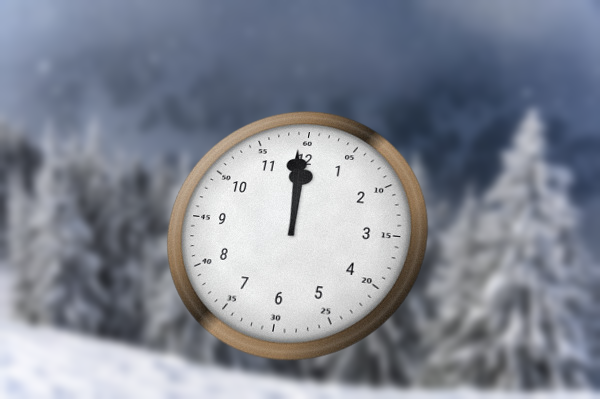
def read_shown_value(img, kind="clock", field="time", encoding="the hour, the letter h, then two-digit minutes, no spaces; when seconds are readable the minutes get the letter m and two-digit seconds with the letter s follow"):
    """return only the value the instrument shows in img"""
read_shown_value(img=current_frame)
11h59
